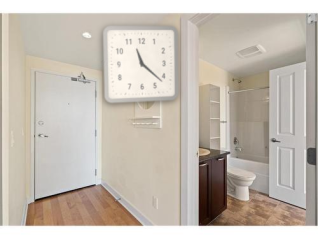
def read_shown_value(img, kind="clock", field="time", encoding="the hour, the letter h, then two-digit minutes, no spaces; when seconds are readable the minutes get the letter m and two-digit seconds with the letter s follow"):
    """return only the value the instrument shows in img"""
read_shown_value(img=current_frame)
11h22
